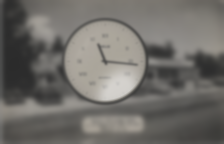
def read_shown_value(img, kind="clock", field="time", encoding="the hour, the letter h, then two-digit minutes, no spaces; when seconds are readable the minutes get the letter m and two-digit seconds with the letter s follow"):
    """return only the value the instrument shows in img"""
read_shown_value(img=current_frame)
11h16
